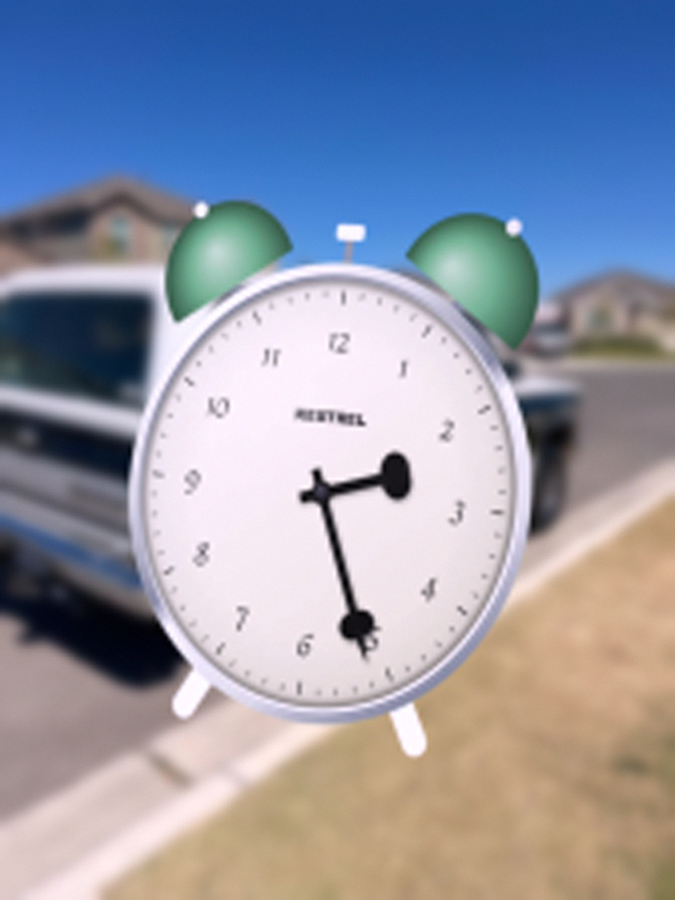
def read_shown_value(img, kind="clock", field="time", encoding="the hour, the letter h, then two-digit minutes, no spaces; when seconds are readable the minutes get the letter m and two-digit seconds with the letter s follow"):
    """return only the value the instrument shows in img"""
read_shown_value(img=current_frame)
2h26
